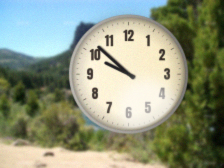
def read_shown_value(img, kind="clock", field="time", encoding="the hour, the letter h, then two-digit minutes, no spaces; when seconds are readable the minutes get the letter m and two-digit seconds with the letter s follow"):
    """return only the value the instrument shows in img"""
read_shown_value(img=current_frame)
9h52
